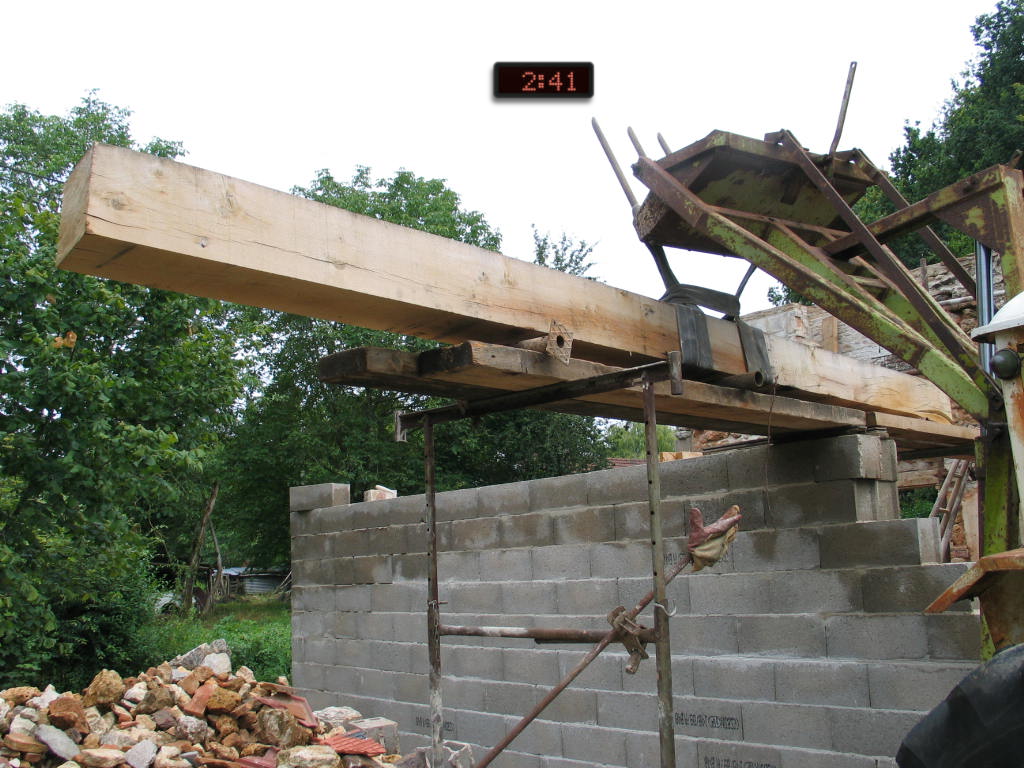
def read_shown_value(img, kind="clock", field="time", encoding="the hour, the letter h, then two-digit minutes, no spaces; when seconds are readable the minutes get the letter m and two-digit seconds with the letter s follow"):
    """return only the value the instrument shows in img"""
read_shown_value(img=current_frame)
2h41
